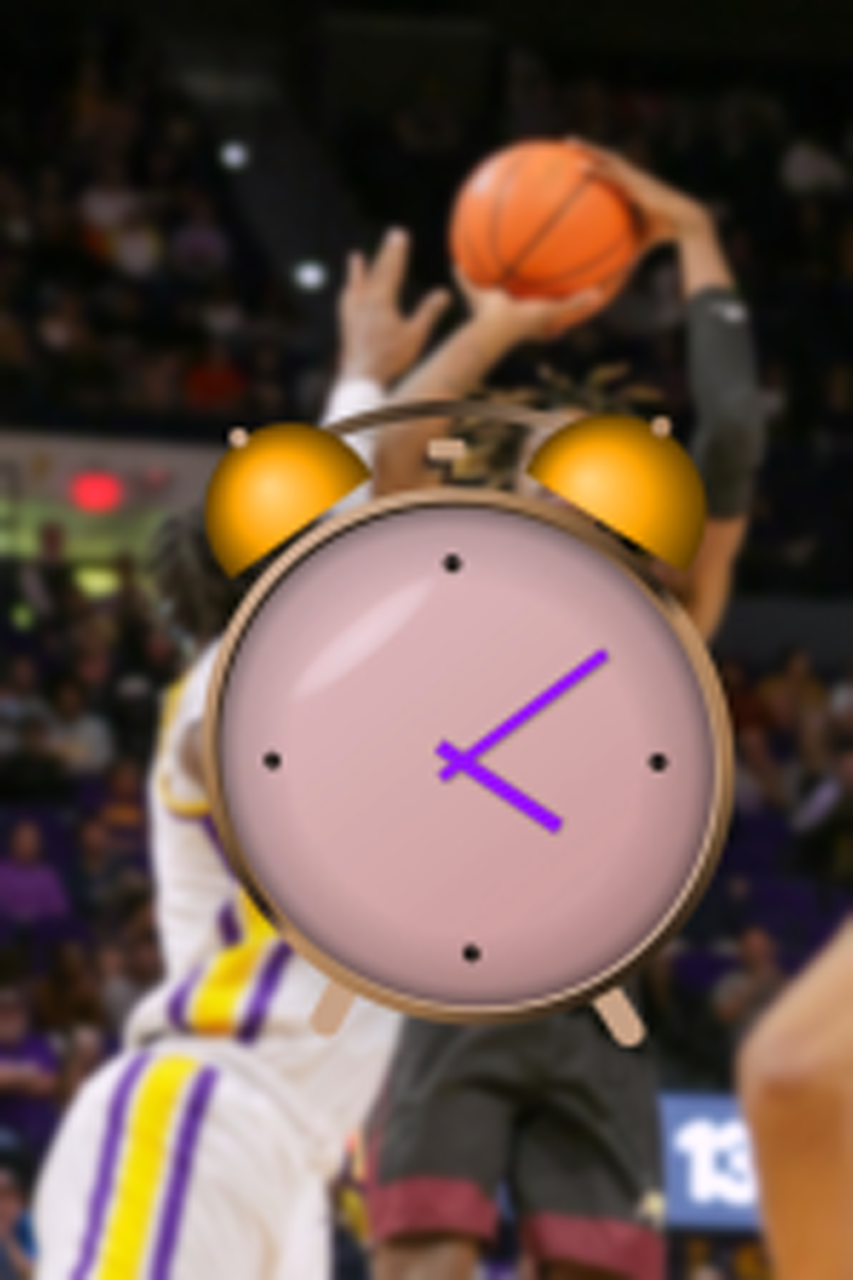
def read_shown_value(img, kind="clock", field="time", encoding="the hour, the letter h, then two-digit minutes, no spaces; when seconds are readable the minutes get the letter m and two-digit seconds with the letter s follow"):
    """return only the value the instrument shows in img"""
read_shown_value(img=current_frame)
4h09
